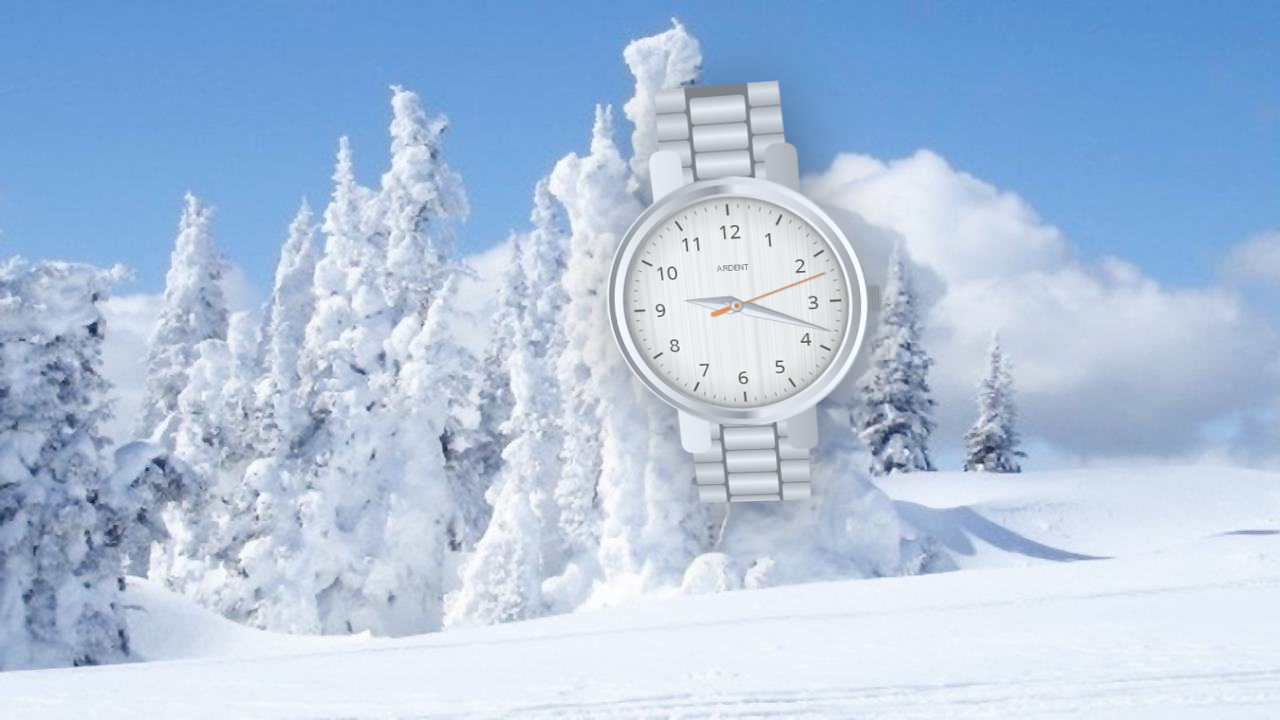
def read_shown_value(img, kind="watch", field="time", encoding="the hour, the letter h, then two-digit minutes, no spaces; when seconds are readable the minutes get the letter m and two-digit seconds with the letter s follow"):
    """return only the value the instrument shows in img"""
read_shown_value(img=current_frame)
9h18m12s
